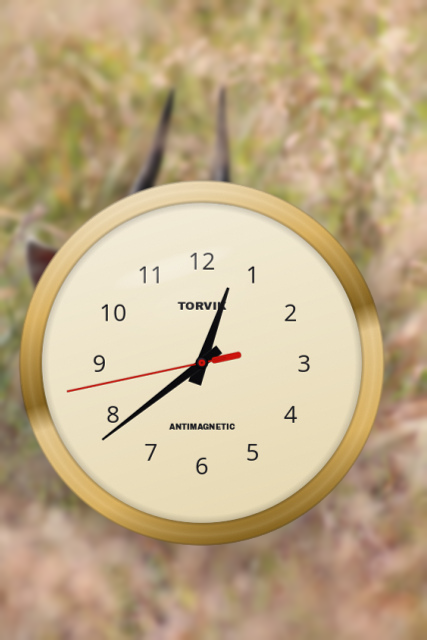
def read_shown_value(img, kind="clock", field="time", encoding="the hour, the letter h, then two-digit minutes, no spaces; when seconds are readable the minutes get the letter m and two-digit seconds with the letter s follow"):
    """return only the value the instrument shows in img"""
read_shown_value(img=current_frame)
12h38m43s
